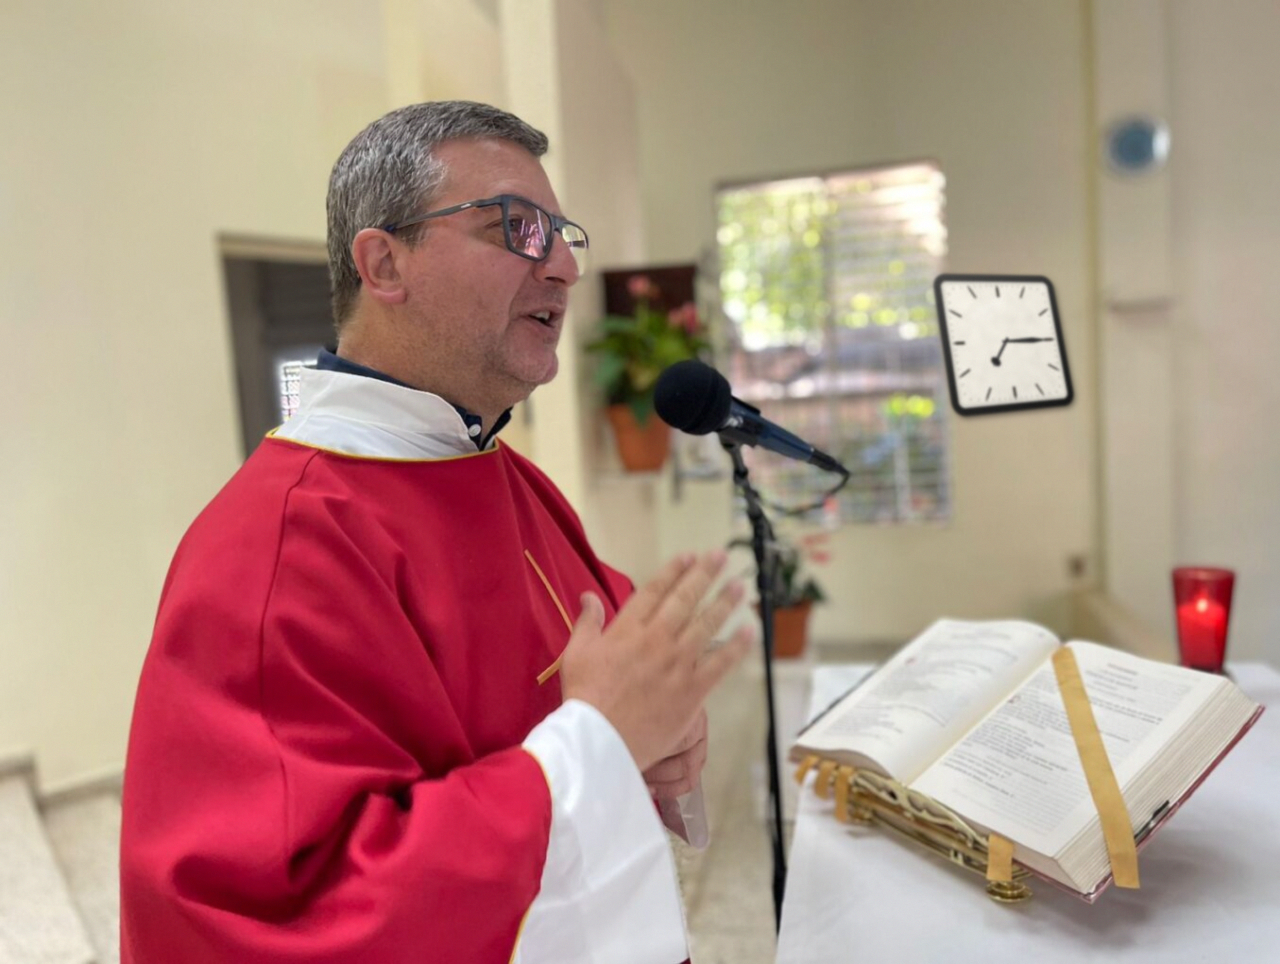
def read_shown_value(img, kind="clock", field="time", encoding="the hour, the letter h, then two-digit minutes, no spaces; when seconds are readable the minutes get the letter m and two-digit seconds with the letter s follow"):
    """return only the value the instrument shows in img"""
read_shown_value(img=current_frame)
7h15
